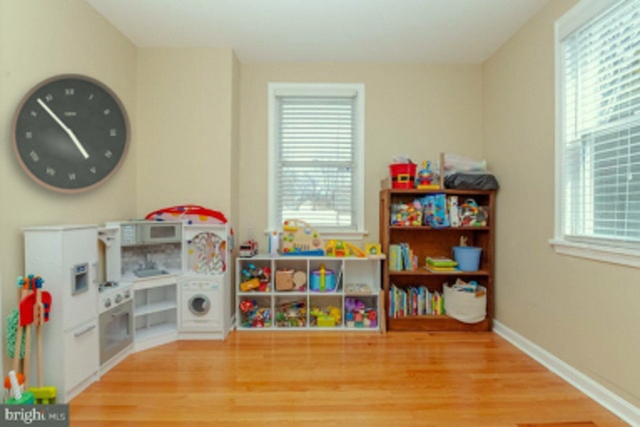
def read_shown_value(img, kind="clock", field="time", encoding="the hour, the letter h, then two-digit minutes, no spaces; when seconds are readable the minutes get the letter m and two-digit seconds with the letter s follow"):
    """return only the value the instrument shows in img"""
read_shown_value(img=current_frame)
4h53
